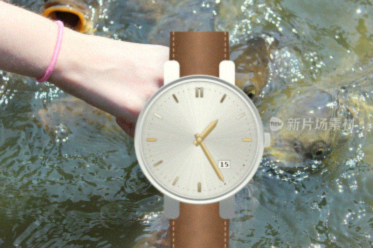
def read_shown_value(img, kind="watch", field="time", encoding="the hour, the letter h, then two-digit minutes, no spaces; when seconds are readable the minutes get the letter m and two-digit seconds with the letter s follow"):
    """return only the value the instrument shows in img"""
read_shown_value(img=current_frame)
1h25
